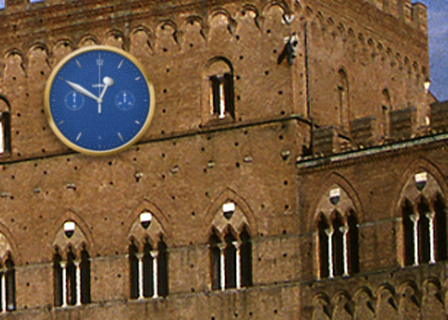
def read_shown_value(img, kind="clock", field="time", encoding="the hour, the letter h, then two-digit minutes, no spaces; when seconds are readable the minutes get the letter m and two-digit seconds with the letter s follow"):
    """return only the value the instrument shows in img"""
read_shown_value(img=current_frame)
12h50
